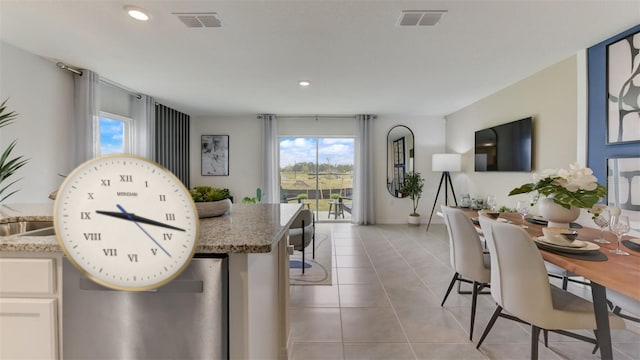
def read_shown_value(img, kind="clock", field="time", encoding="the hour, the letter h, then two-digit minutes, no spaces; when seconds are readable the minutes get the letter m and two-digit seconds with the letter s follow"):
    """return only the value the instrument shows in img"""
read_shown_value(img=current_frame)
9h17m23s
